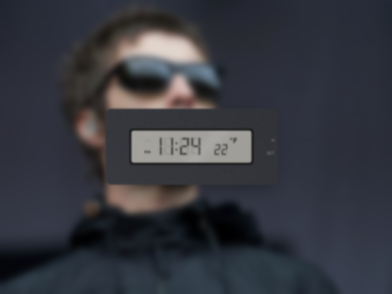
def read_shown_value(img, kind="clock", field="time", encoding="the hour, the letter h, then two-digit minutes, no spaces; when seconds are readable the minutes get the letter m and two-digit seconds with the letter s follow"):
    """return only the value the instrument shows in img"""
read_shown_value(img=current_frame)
11h24
